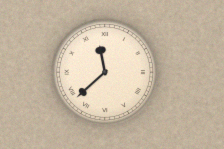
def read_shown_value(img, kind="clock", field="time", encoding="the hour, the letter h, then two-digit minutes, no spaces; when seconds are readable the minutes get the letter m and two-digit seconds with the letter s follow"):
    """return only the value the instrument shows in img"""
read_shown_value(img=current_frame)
11h38
